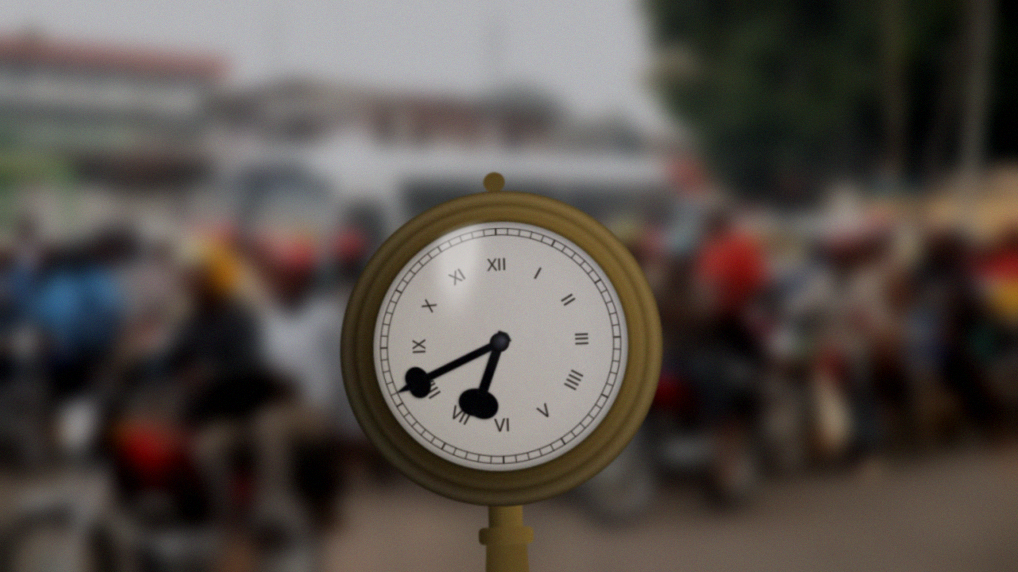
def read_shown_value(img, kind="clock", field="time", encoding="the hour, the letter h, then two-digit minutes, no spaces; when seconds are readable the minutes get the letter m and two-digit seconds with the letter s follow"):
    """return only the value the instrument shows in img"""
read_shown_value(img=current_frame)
6h41
